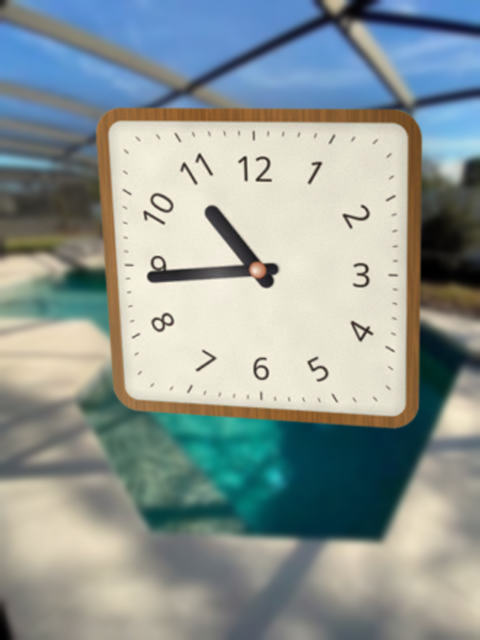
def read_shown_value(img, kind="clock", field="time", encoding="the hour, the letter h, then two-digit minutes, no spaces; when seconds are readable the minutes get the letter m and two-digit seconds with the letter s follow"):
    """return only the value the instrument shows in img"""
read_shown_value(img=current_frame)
10h44
